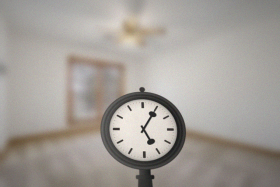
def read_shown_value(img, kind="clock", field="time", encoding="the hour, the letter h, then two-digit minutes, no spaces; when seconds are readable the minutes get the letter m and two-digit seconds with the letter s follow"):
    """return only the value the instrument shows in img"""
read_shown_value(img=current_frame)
5h05
